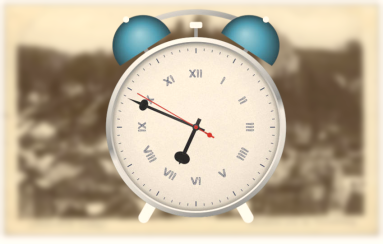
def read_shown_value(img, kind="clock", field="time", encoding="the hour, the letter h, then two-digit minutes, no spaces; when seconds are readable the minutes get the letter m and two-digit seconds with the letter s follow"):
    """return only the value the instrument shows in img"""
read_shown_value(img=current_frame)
6h48m50s
